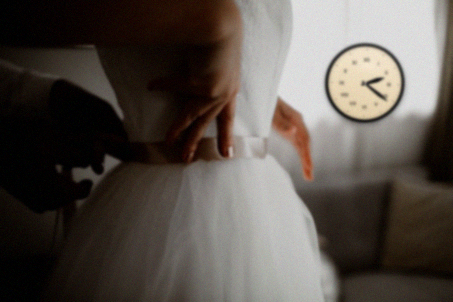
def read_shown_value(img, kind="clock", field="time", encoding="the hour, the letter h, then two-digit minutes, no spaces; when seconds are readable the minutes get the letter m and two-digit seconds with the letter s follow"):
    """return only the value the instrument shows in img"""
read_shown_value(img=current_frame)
2h21
